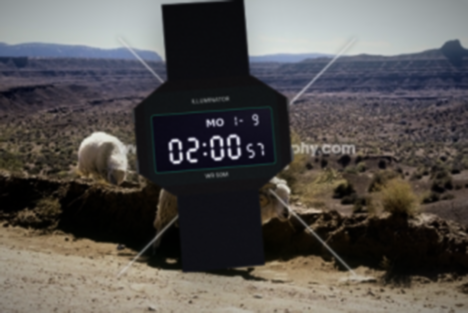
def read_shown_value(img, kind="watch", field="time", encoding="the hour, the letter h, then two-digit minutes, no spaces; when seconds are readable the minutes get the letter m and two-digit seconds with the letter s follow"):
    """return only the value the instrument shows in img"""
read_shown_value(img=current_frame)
2h00m57s
